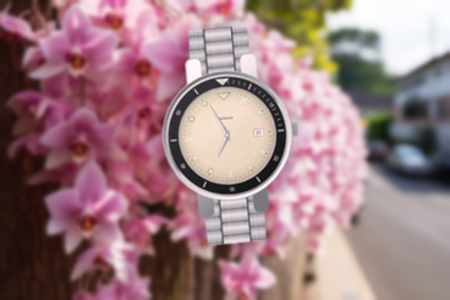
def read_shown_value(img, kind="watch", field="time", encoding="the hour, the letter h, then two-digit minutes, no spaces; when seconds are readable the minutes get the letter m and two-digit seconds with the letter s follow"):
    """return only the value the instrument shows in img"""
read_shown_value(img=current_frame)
6h56
